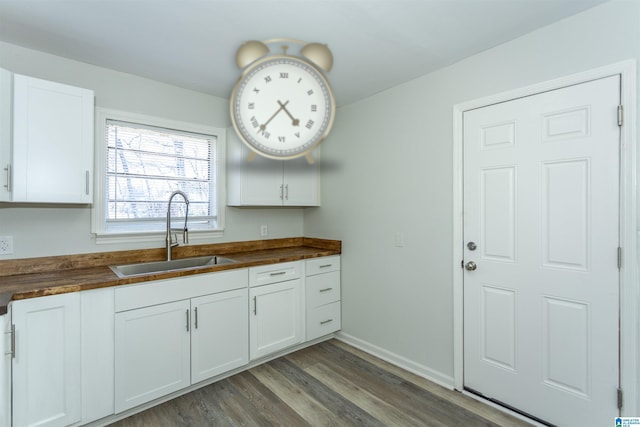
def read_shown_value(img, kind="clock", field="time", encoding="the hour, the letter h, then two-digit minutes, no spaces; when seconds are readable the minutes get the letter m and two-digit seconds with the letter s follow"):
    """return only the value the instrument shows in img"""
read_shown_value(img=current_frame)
4h37
